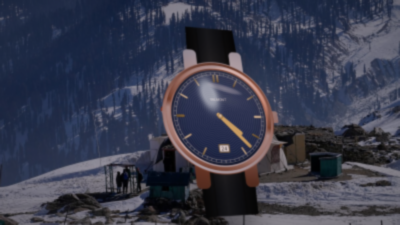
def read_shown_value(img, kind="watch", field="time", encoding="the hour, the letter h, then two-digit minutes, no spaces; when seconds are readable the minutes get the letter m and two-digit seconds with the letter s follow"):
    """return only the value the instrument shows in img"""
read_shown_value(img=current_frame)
4h23
